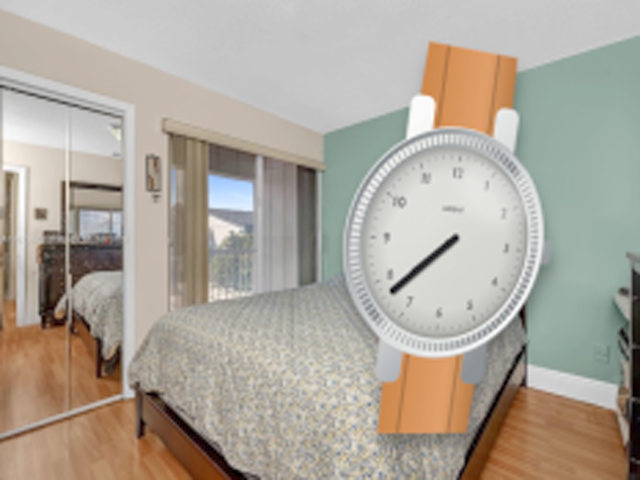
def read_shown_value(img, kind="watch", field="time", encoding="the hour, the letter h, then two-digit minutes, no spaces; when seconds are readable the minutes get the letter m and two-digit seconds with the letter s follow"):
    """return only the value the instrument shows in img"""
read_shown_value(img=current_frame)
7h38
